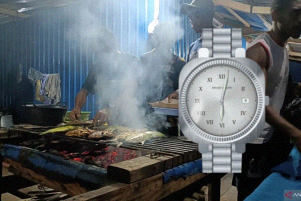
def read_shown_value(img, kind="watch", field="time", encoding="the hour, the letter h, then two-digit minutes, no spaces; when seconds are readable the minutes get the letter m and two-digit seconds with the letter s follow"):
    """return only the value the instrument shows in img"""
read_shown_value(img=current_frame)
6h02
